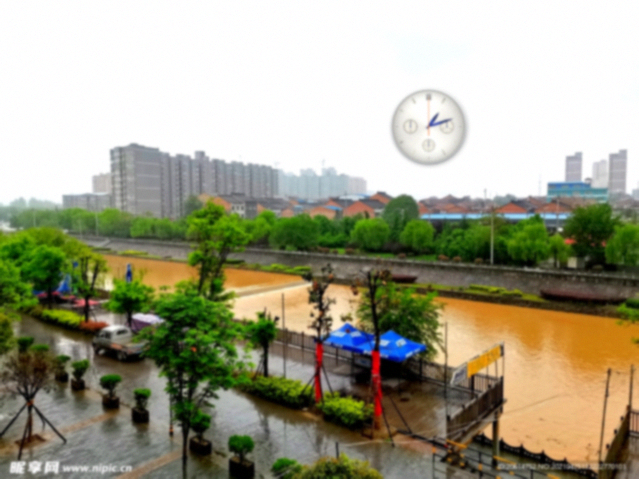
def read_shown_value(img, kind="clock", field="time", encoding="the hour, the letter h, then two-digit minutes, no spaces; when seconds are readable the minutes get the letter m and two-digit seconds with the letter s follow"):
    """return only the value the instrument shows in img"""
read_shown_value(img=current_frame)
1h12
